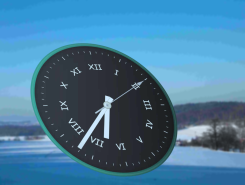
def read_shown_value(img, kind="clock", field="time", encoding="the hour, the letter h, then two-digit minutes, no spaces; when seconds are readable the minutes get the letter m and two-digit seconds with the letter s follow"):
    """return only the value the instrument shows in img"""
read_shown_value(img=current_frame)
6h37m10s
